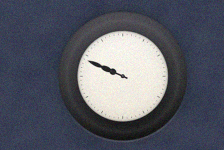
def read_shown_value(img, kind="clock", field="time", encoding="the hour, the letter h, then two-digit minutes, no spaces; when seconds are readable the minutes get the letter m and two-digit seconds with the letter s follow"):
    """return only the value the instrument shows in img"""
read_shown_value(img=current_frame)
9h49
